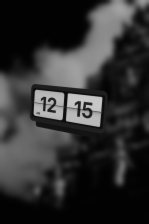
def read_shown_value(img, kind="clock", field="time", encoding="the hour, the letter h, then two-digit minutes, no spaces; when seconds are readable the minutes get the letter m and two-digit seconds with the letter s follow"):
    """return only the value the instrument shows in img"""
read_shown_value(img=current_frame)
12h15
